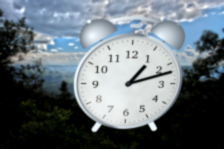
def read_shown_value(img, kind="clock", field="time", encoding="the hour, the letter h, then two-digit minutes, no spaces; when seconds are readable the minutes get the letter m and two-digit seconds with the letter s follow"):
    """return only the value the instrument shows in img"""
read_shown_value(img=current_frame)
1h12
